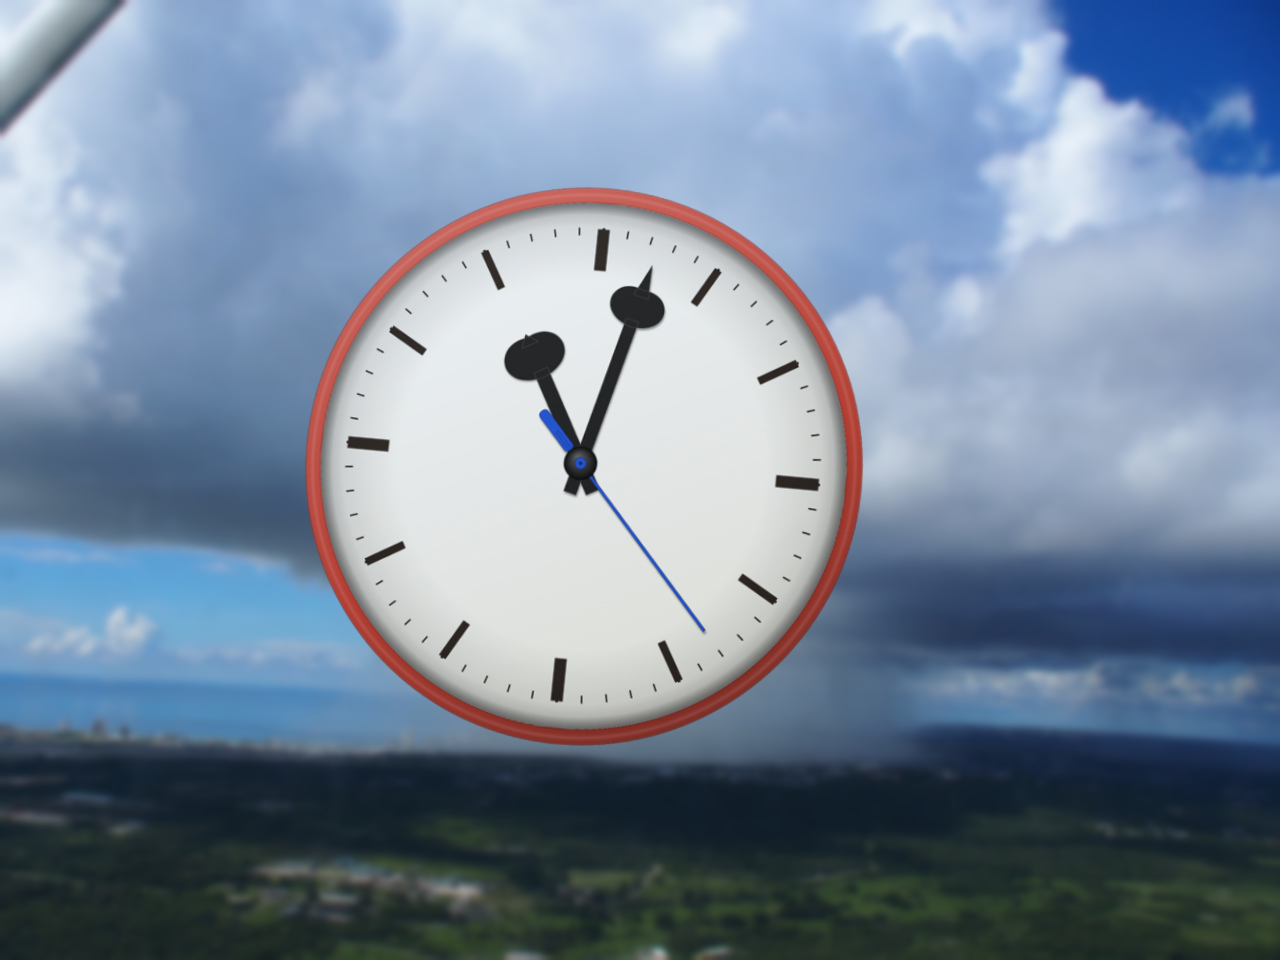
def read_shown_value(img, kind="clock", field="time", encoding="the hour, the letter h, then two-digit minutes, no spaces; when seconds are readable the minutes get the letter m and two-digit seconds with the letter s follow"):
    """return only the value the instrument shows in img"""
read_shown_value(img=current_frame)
11h02m23s
